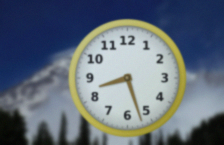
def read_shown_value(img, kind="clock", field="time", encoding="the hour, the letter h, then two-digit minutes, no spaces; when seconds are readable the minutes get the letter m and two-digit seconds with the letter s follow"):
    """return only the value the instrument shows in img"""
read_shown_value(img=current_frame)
8h27
